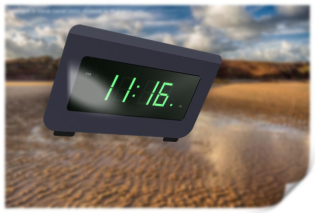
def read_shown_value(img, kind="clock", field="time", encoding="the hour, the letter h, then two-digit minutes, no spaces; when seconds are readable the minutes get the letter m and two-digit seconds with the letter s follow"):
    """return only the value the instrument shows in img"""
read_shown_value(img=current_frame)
11h16
